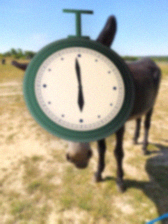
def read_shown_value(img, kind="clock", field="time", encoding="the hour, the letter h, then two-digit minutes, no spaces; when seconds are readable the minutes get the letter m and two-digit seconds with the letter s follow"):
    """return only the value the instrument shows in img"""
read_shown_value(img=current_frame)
5h59
